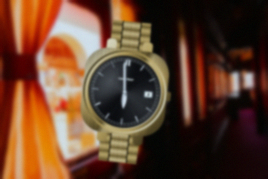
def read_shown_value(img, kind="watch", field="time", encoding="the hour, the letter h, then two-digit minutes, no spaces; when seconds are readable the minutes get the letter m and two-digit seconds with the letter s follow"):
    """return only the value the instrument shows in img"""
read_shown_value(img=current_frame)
5h59
